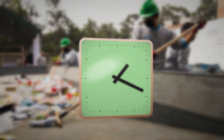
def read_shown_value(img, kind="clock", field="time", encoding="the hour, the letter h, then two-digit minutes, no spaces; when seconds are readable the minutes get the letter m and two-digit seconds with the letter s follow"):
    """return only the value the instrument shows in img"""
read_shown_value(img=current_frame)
1h19
